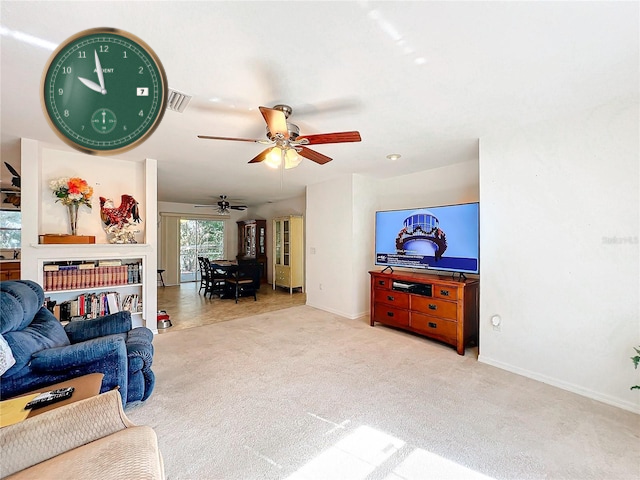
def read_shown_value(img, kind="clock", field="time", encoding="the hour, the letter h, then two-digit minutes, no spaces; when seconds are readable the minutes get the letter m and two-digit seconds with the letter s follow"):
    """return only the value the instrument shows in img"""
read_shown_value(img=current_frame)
9h58
